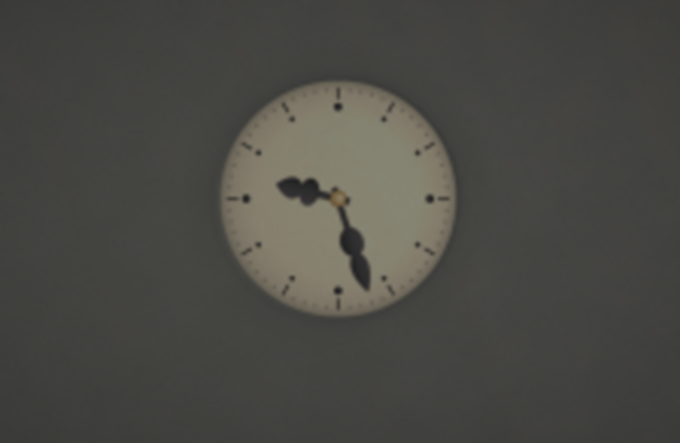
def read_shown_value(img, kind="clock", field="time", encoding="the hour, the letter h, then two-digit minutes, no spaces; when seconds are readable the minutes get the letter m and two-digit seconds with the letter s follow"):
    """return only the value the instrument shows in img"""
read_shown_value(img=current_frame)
9h27
